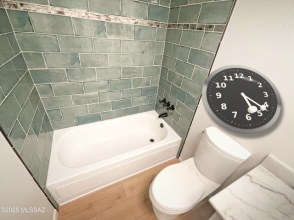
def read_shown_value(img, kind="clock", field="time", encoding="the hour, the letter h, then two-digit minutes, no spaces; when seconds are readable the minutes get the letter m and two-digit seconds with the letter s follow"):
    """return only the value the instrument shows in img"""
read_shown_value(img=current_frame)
5h22
